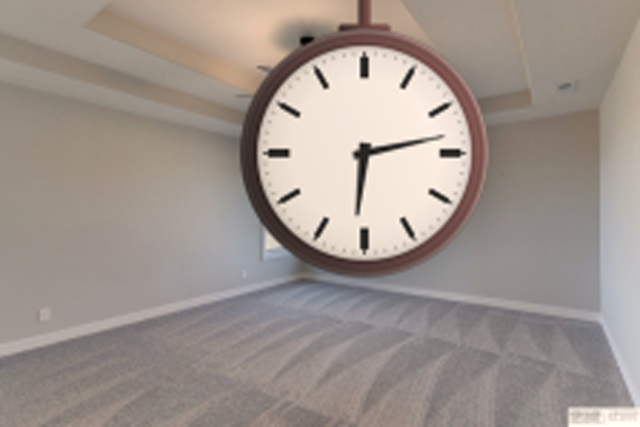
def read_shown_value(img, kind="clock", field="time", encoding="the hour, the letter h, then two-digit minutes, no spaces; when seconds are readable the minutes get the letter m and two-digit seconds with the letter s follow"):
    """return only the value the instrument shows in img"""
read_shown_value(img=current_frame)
6h13
